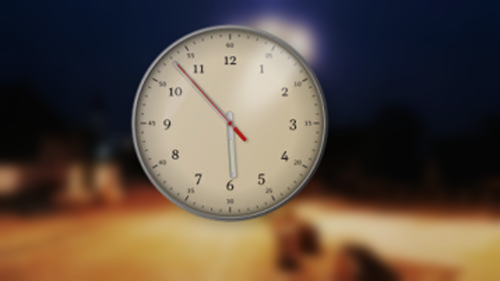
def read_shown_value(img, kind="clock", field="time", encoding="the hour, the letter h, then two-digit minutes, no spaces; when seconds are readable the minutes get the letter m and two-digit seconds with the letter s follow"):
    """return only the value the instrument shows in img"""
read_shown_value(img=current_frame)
5h52m53s
